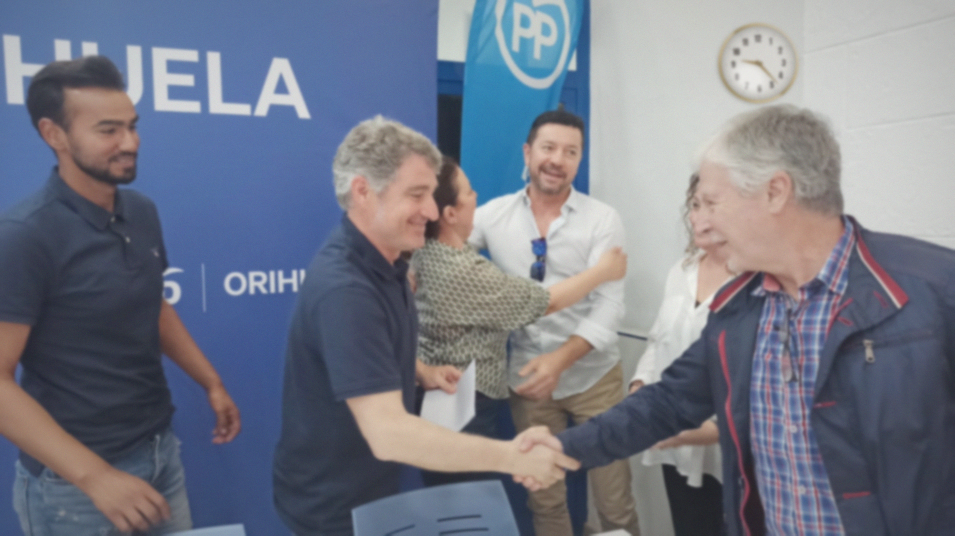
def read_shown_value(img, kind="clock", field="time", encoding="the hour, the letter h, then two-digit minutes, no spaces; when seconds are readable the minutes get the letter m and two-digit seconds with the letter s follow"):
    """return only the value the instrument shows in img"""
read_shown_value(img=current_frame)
9h23
